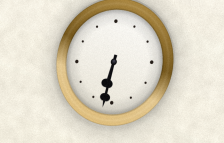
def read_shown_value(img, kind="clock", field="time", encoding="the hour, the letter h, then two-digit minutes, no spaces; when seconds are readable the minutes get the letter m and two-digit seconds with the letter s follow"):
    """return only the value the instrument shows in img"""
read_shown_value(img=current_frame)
6h32
